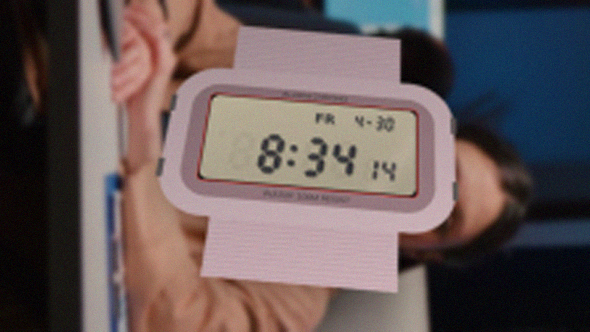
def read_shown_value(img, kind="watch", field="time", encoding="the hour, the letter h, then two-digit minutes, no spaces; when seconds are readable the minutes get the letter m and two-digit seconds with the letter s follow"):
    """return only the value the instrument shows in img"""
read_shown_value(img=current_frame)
8h34m14s
